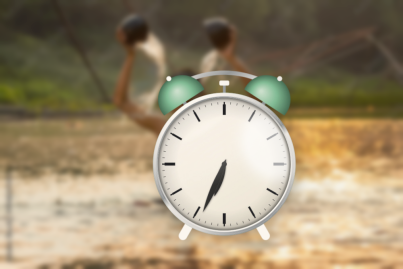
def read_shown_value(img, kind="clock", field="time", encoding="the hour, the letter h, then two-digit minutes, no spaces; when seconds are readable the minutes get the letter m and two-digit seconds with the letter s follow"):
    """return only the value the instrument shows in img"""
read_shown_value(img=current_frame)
6h34
